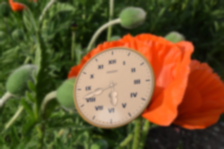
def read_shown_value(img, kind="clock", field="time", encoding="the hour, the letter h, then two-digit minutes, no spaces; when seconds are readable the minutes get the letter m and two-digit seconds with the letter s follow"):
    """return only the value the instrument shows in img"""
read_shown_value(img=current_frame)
5h42
